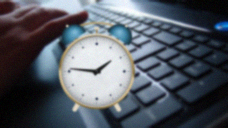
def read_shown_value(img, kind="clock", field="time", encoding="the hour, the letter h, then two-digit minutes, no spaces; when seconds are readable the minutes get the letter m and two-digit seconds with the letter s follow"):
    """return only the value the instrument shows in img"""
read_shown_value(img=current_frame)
1h46
